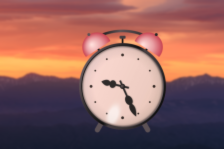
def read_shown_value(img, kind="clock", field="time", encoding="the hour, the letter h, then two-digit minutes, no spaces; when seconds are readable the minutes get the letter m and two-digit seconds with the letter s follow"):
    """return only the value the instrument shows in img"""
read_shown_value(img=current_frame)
9h26
